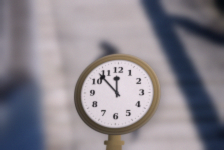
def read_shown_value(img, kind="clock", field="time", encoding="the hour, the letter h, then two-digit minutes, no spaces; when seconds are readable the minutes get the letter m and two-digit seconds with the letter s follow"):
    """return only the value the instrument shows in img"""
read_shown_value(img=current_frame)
11h53
